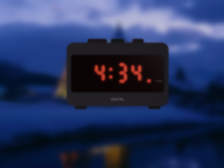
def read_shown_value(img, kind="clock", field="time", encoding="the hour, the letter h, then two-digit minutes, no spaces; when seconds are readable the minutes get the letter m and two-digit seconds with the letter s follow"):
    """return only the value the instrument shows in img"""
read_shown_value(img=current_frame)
4h34
